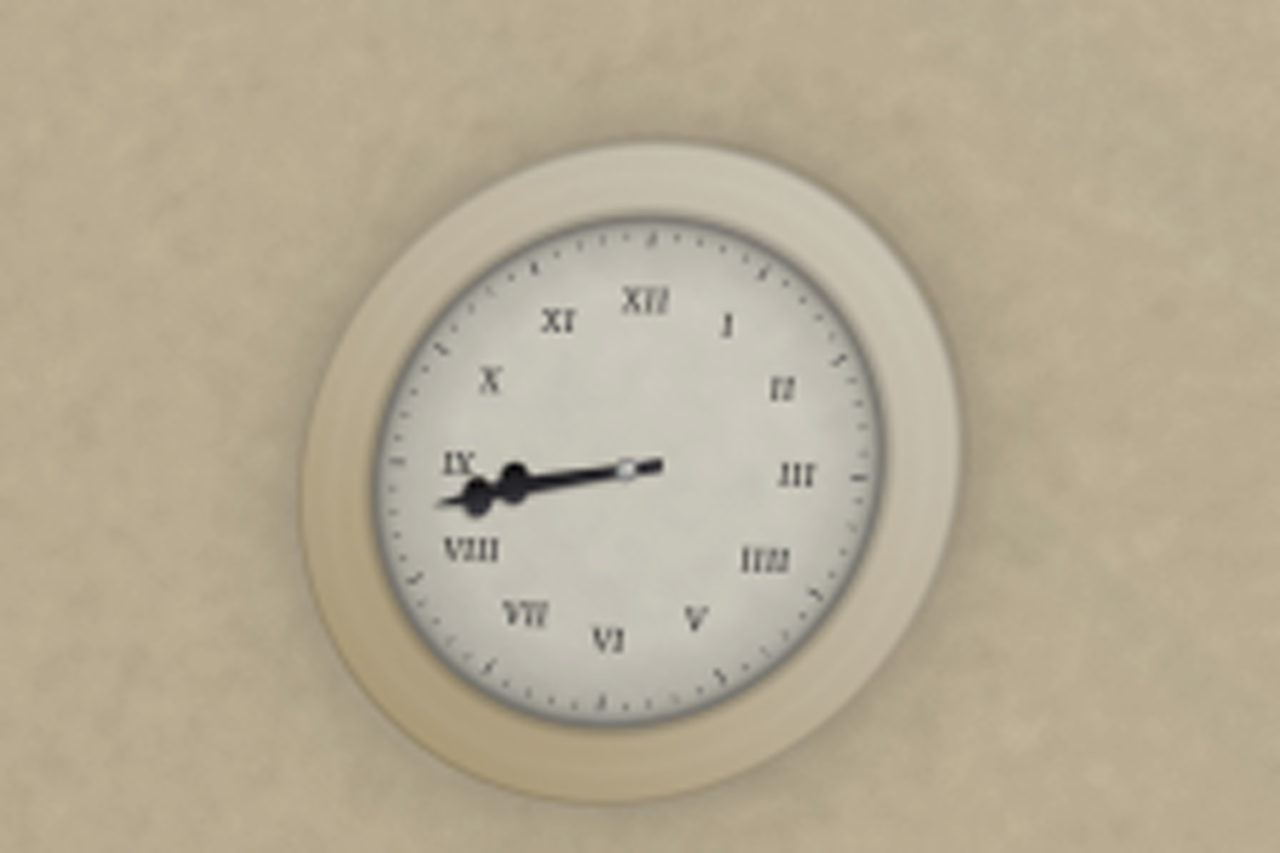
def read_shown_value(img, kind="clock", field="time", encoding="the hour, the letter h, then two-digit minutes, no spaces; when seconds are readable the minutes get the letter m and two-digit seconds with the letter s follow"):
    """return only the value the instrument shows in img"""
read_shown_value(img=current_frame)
8h43
